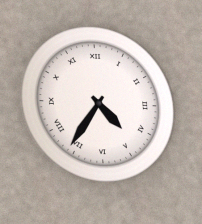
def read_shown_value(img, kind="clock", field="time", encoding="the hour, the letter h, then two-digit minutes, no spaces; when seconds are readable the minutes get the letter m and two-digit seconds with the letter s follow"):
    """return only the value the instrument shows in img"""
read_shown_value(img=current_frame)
4h36
